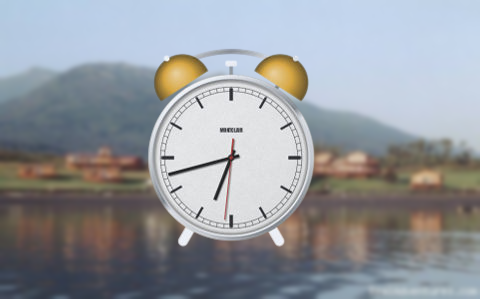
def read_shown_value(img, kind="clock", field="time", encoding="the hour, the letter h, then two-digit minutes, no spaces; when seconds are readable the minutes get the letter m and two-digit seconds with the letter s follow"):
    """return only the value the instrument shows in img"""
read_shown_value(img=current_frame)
6h42m31s
